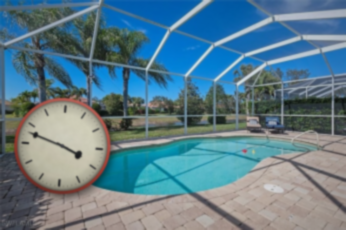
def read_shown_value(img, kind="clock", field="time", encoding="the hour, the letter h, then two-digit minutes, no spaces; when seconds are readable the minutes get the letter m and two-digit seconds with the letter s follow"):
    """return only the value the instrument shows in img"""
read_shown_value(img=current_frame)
3h48
